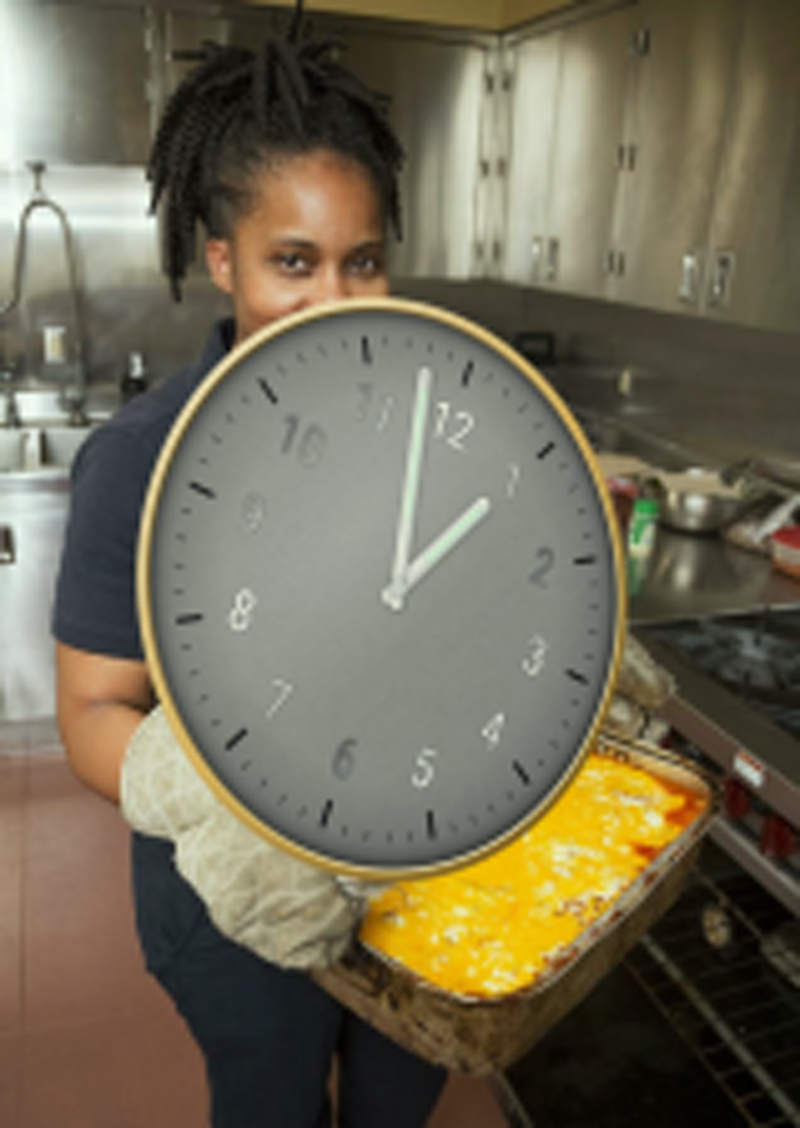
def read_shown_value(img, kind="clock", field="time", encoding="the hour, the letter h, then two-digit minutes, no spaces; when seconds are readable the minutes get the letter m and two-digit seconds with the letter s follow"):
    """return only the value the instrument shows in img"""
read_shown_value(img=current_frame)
12h58
